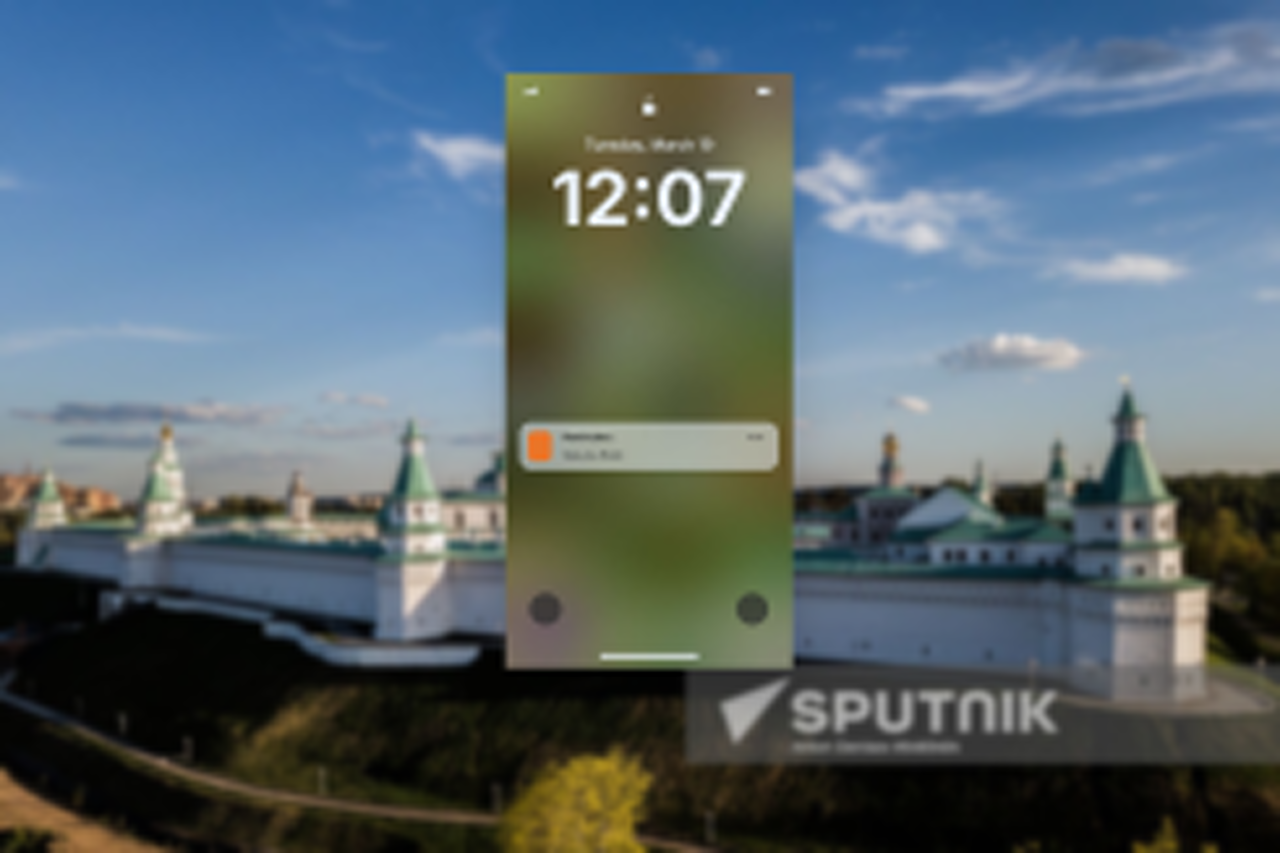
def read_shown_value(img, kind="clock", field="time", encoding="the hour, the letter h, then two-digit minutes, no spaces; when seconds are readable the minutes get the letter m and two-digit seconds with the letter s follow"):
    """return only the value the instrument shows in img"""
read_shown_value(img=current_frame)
12h07
